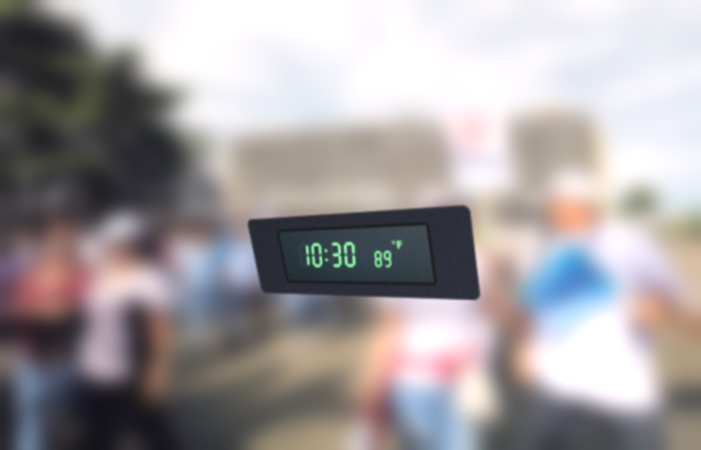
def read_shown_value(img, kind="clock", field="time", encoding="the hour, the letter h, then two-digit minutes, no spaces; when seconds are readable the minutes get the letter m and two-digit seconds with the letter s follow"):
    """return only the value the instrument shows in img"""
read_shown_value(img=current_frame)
10h30
